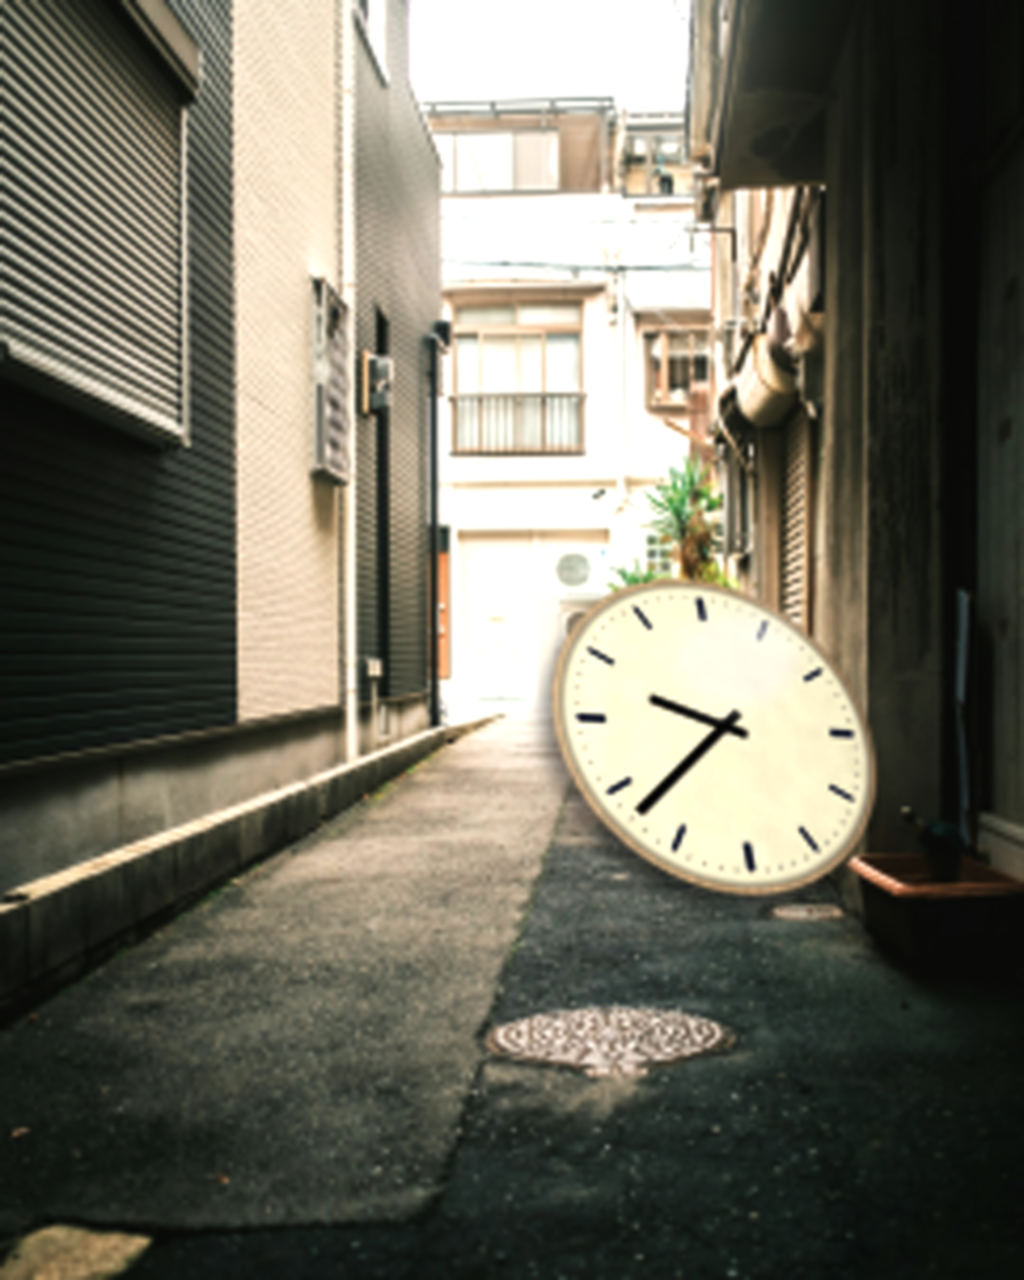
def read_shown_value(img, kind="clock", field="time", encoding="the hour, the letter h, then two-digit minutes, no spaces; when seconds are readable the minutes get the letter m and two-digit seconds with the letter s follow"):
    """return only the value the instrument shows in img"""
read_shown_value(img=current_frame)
9h38
